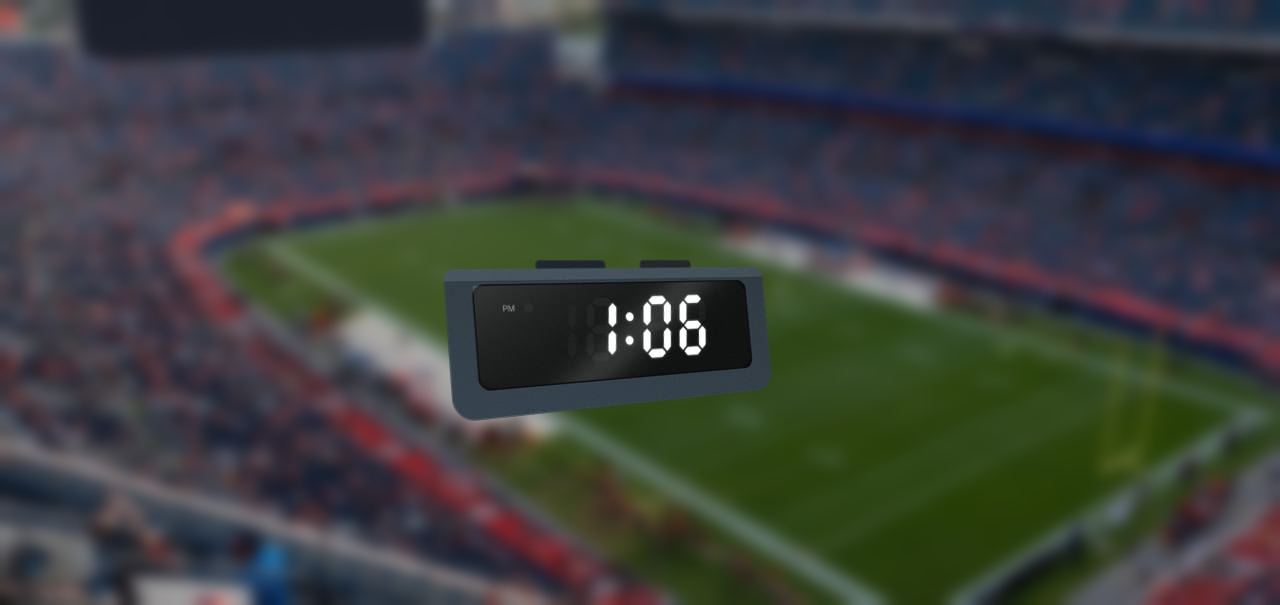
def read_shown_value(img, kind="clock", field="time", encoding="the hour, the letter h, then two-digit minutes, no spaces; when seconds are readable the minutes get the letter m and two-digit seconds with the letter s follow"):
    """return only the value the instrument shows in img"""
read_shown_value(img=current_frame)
1h06
